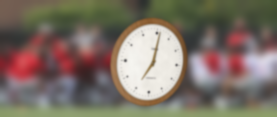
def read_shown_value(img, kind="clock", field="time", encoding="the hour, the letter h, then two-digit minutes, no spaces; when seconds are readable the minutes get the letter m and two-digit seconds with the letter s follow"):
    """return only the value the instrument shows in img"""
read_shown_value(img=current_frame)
7h01
